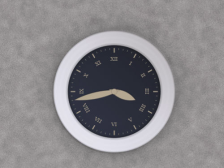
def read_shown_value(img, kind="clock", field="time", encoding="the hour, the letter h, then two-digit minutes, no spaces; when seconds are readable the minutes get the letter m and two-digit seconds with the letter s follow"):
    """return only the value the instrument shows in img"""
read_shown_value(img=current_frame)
3h43
